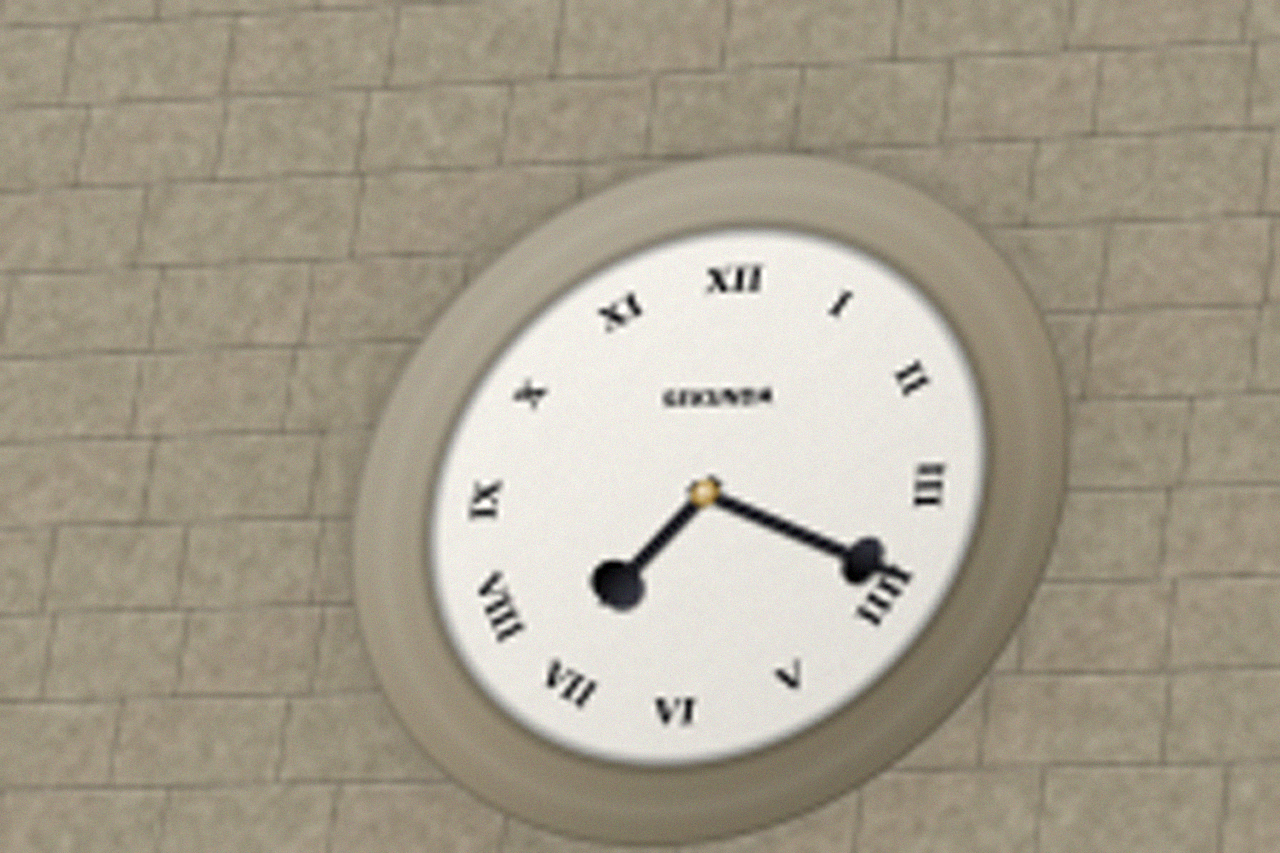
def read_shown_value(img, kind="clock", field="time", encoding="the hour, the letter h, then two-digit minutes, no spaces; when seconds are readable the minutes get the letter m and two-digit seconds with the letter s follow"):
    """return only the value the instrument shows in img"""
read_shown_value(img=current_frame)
7h19
